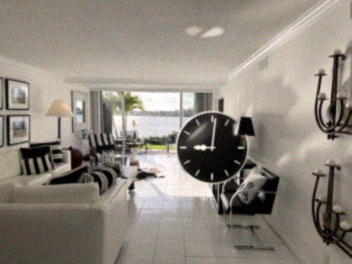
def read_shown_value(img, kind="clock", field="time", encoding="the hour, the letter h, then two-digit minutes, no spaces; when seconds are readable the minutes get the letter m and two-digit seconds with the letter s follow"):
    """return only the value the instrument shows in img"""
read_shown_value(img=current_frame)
9h01
